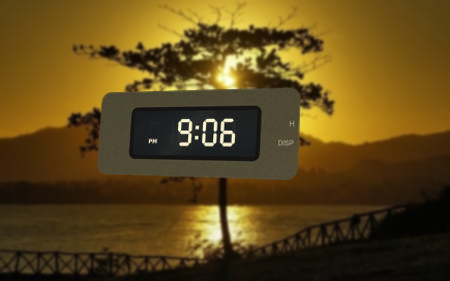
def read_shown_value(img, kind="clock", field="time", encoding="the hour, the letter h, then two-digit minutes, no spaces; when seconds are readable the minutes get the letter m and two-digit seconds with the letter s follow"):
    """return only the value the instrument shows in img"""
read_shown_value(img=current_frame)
9h06
